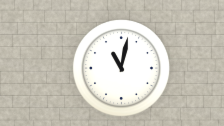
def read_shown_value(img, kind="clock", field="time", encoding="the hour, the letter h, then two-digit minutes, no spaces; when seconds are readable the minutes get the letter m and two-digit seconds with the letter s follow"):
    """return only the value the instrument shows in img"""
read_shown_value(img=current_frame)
11h02
